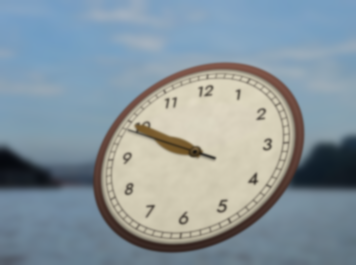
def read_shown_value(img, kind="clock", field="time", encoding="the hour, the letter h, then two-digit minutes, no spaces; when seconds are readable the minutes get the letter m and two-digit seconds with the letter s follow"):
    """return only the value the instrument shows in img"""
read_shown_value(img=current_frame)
9h49m49s
